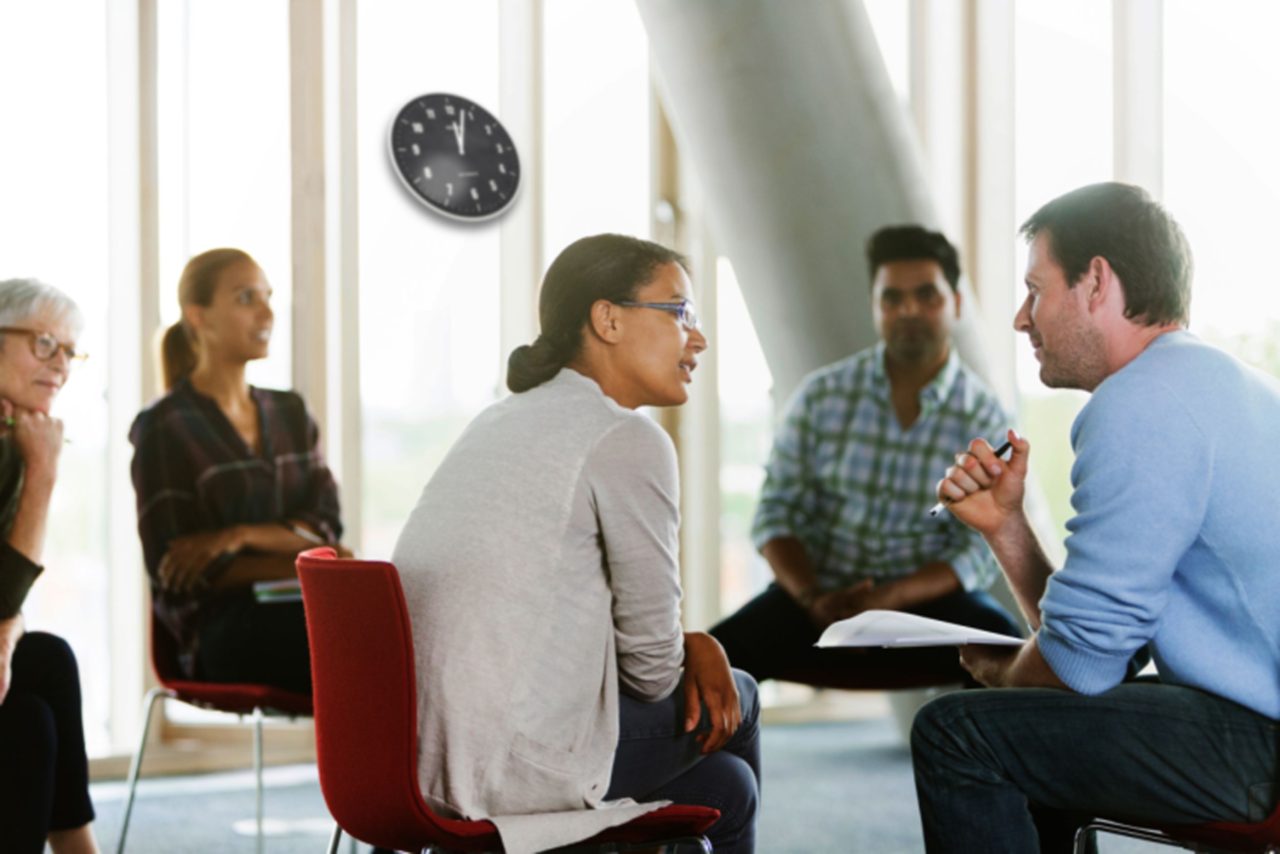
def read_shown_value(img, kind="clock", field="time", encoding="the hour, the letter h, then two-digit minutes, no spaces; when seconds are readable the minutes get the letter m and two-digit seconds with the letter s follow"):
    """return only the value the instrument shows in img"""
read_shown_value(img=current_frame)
12h03
